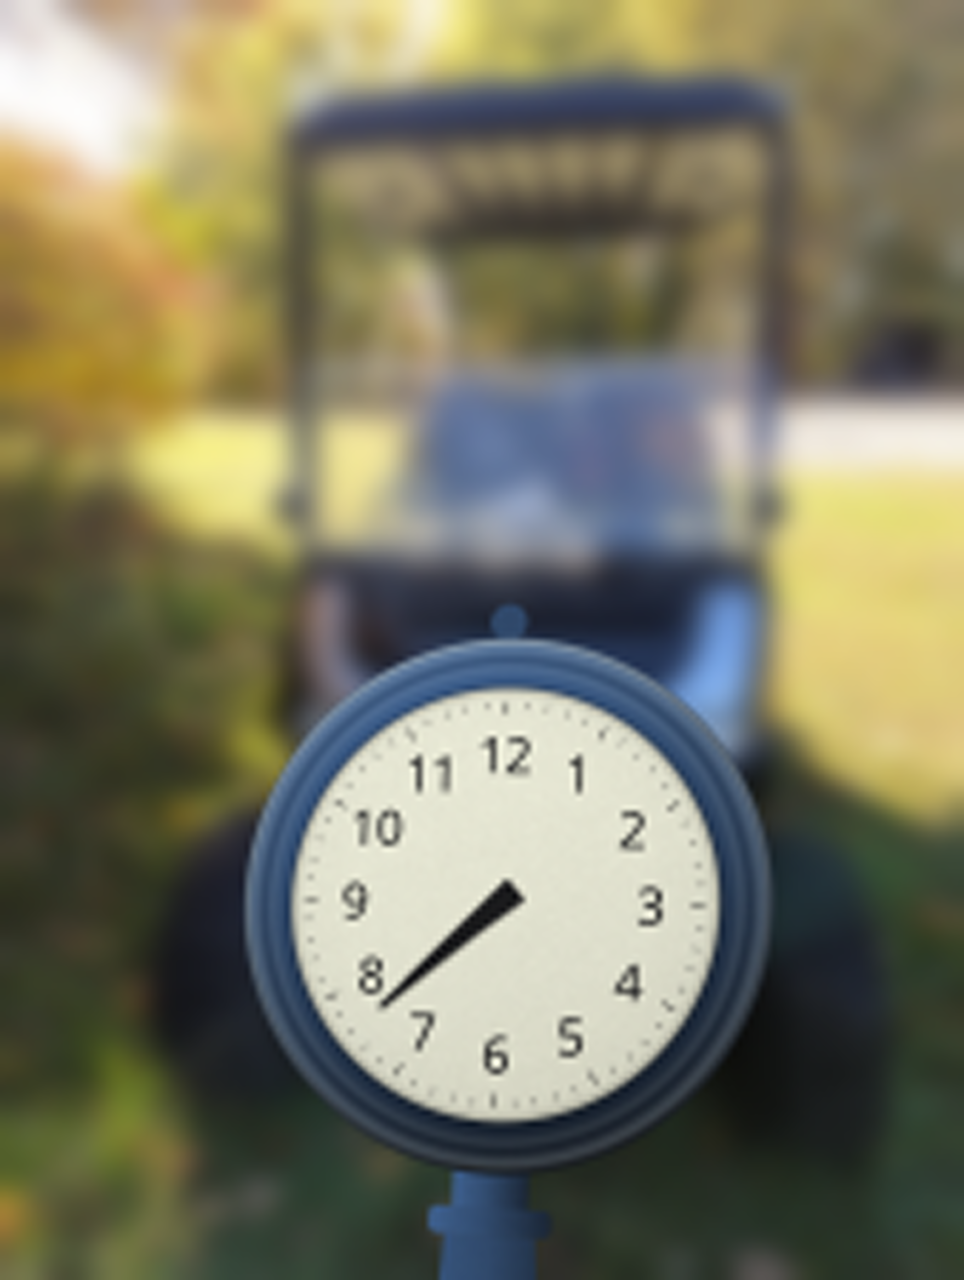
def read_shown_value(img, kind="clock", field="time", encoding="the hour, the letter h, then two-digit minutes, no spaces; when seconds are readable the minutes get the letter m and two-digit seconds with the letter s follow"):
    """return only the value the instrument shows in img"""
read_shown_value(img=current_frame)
7h38
